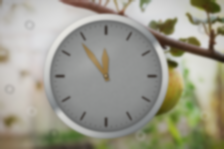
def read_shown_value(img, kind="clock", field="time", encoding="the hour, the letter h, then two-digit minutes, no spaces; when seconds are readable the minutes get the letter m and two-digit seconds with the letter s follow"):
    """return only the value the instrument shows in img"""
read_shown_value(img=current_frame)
11h54
